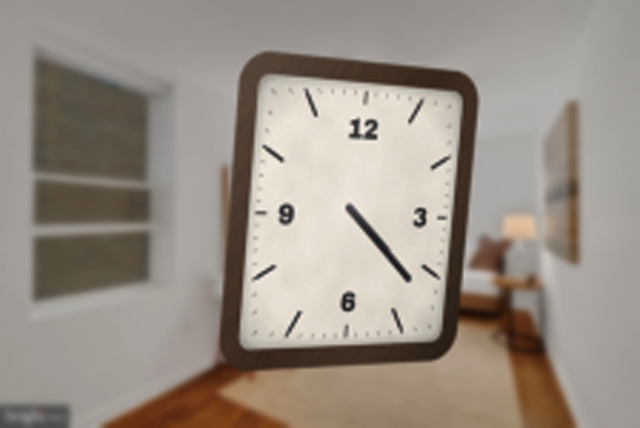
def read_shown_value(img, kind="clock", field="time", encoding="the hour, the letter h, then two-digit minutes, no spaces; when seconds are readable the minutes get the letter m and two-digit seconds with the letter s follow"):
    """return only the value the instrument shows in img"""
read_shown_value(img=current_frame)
4h22
